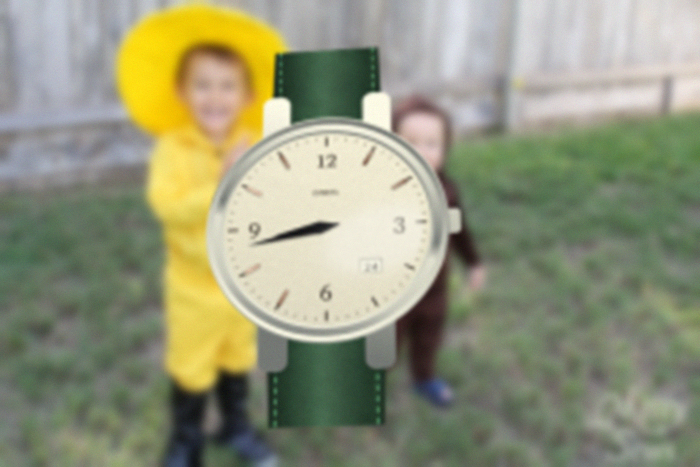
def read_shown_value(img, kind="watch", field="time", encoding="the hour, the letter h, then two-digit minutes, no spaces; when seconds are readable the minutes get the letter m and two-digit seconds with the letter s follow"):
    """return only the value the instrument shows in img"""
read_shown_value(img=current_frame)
8h43
